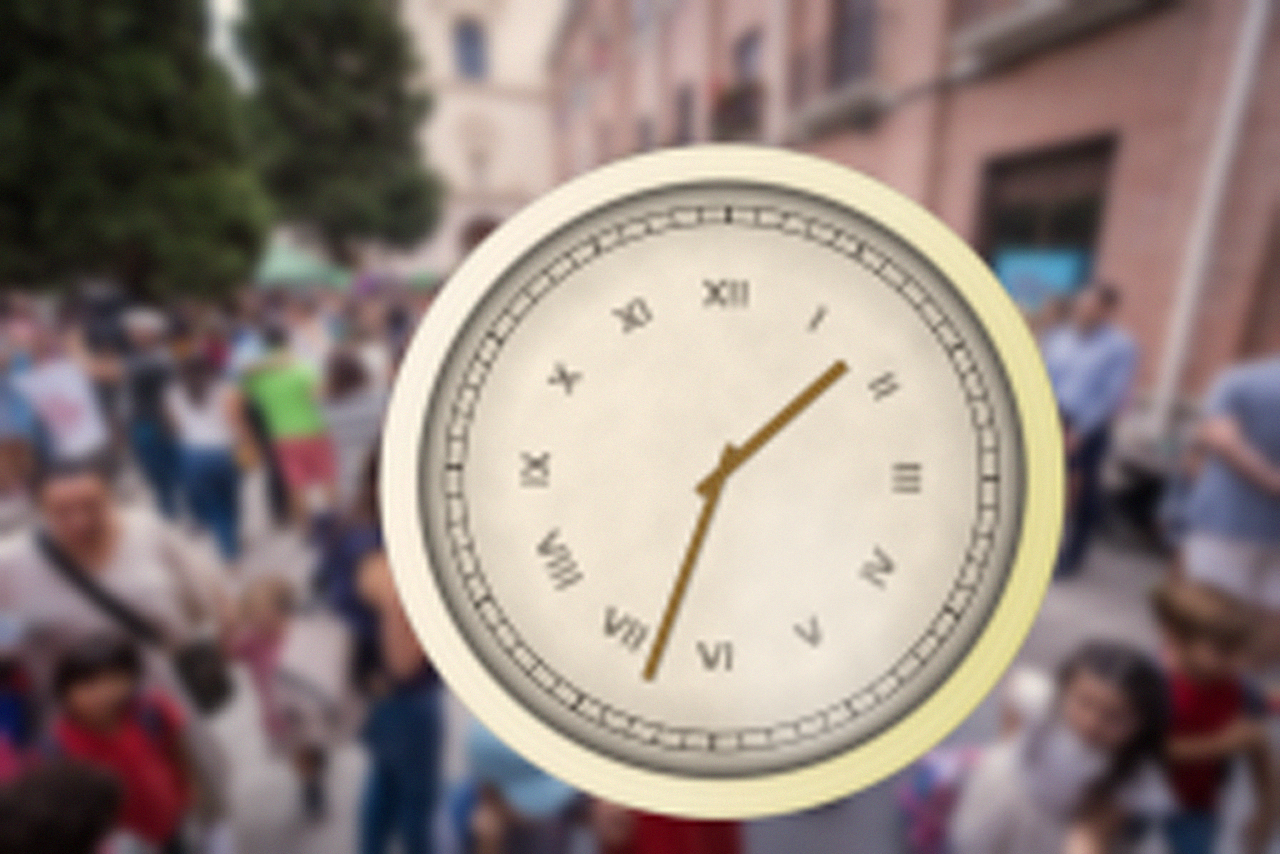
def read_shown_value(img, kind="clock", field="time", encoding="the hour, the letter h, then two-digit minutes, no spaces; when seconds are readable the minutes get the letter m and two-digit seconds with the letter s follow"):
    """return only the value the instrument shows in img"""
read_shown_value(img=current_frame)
1h33
